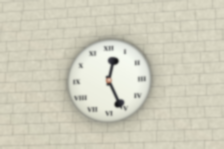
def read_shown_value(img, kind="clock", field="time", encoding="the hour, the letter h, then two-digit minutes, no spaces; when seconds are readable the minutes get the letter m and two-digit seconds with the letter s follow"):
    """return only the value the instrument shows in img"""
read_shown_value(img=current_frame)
12h26
